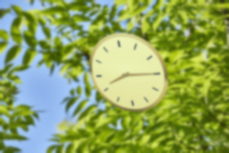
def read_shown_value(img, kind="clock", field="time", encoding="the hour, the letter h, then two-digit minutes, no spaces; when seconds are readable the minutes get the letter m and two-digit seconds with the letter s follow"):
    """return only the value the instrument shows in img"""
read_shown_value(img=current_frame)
8h15
